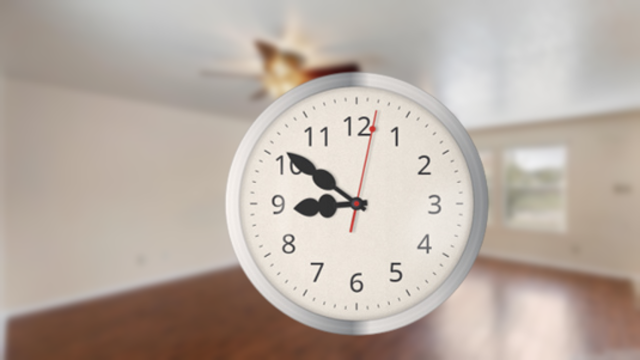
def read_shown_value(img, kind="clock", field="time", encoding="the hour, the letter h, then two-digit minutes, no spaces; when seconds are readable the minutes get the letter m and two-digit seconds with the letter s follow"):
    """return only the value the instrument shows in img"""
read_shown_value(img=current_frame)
8h51m02s
